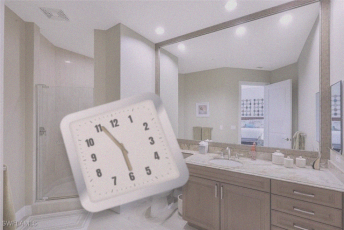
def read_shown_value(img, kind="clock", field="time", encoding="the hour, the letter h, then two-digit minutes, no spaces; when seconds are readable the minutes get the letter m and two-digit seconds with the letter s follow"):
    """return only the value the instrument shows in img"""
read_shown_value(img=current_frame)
5h56
